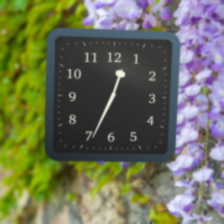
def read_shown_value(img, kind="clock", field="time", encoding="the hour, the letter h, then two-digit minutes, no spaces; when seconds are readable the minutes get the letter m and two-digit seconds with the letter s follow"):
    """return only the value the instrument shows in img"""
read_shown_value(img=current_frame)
12h34
